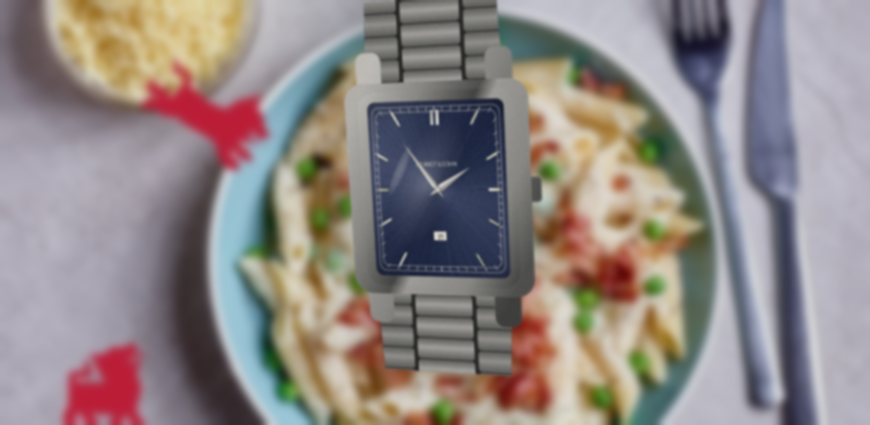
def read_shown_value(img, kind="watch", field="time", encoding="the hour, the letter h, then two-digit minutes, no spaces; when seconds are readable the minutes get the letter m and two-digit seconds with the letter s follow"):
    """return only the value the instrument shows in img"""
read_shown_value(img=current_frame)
1h54
